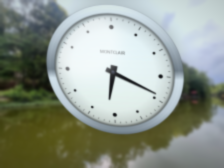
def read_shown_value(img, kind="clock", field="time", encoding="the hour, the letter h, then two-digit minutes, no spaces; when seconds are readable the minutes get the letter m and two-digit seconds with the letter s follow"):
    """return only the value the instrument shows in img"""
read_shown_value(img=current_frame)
6h19
